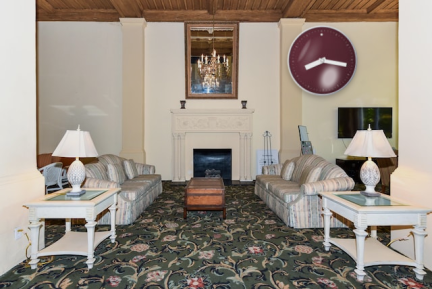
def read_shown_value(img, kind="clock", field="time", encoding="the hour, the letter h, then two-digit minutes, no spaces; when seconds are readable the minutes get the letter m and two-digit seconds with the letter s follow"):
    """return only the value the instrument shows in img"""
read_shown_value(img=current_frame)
8h17
